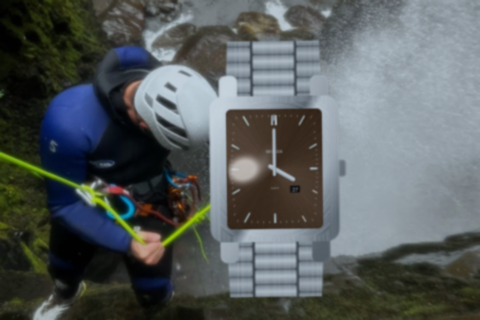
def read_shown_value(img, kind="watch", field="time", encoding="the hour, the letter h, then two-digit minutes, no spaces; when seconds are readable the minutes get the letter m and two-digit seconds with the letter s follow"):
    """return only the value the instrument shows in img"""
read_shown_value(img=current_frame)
4h00
